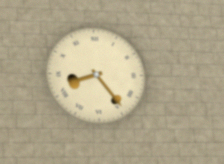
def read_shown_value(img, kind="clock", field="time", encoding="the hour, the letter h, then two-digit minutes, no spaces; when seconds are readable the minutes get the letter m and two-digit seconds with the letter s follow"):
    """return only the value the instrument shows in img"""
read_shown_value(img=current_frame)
8h24
